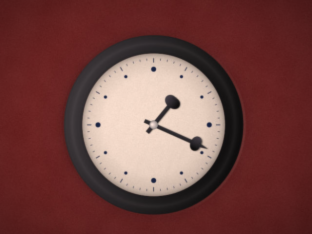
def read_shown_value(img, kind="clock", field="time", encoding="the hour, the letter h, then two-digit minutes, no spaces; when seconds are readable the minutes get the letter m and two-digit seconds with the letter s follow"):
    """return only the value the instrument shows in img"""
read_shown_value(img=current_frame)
1h19
